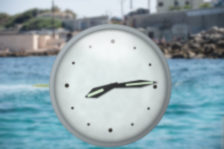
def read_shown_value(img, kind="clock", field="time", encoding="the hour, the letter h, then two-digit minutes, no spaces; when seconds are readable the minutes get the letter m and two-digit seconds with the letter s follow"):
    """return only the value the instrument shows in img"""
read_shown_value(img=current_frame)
8h14
